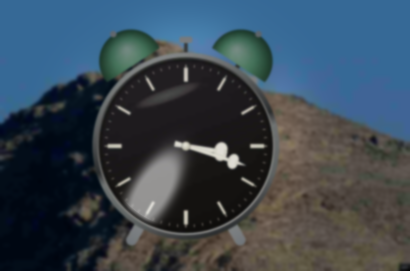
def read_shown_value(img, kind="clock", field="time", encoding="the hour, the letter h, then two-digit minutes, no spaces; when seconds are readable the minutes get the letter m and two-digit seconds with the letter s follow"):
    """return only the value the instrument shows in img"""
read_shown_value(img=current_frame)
3h18
